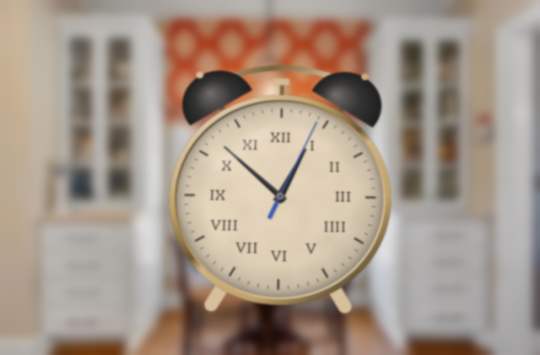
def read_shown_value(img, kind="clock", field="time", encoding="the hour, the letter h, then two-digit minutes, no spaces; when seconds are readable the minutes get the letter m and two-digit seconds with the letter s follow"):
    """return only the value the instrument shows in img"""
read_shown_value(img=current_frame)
12h52m04s
